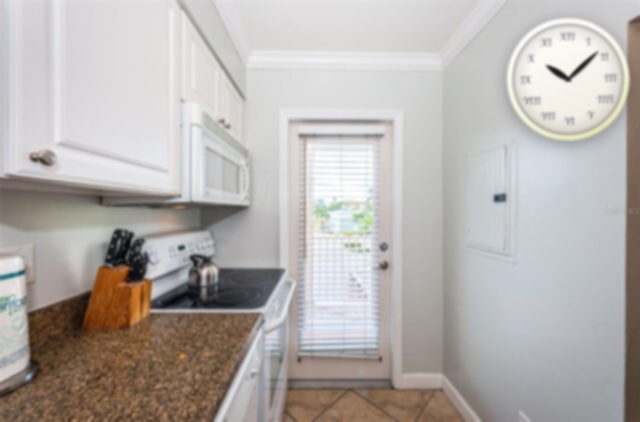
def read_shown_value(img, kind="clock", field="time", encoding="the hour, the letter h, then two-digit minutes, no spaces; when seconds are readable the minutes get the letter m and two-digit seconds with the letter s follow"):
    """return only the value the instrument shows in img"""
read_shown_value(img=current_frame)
10h08
